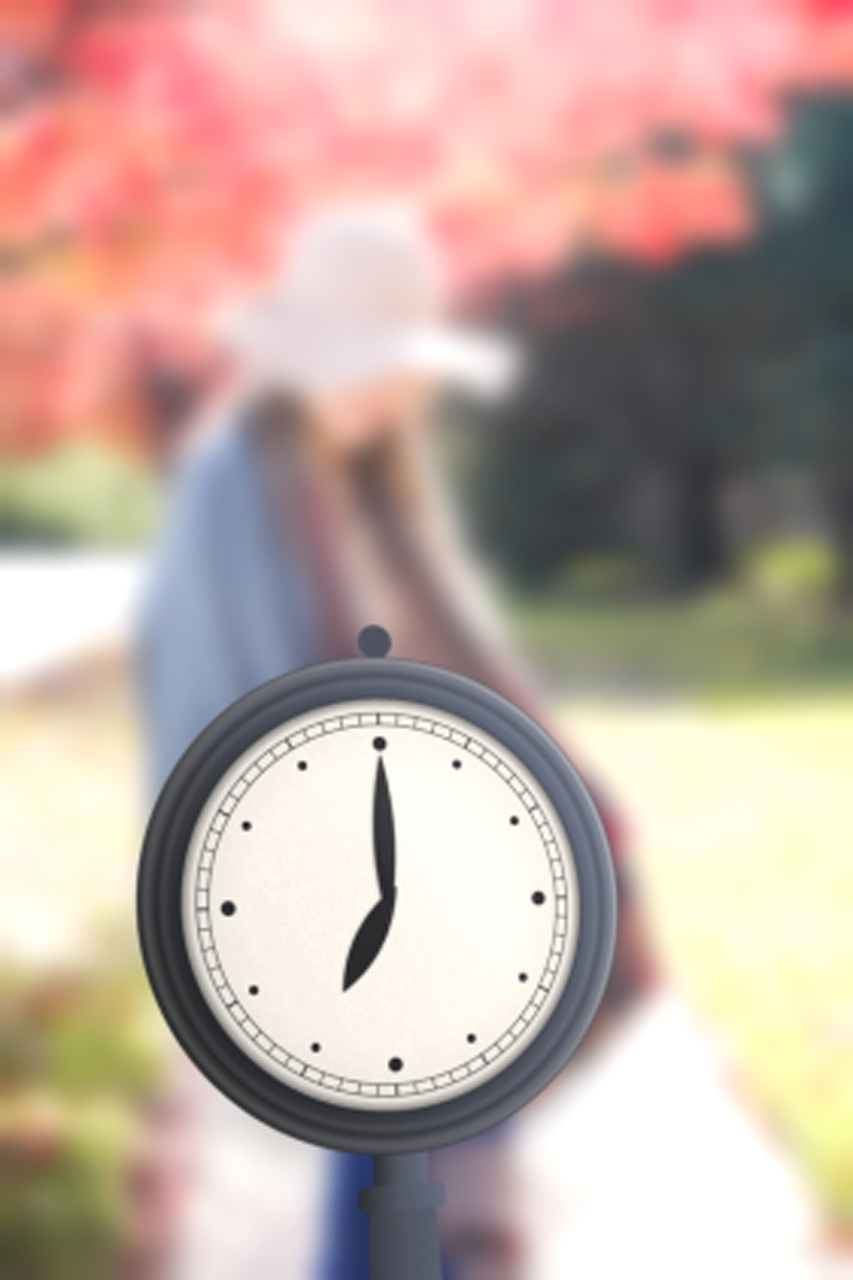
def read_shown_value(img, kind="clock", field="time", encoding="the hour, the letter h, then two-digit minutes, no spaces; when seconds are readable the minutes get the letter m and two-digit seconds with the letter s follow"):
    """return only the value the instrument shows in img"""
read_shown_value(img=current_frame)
7h00
